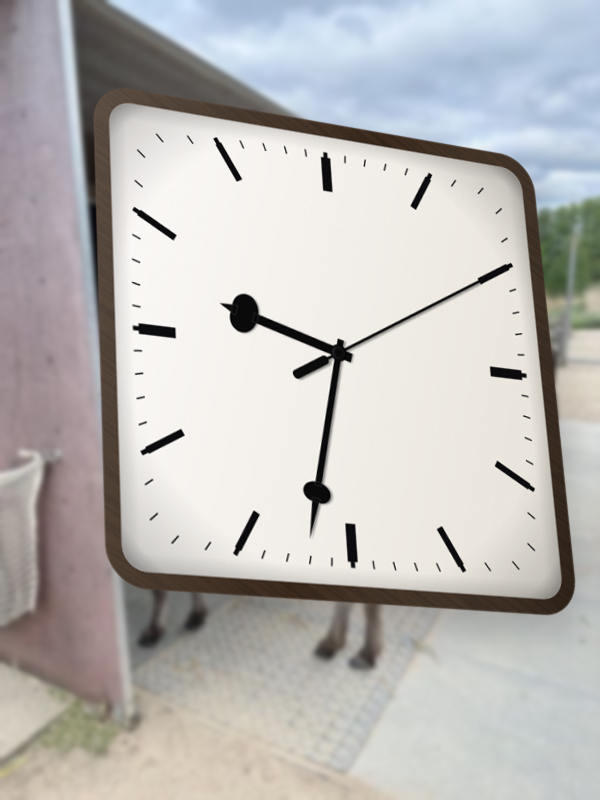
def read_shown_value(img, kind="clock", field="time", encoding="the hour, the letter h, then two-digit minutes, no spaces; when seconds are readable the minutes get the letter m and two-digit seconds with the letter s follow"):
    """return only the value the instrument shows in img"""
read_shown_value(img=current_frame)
9h32m10s
